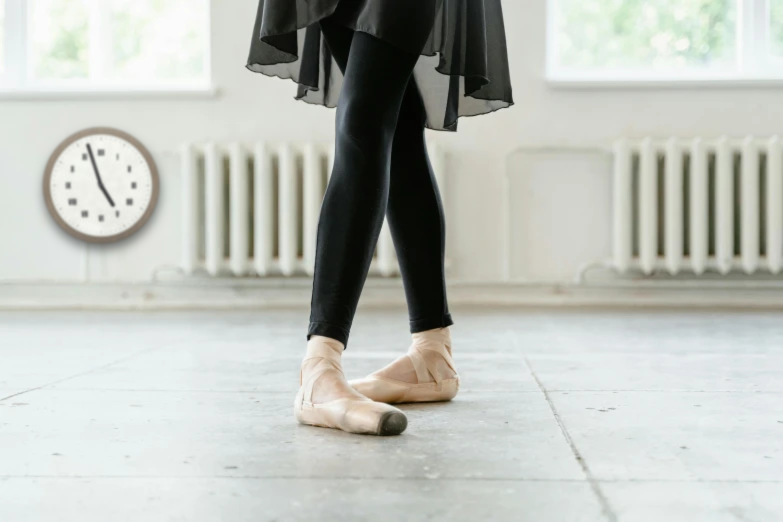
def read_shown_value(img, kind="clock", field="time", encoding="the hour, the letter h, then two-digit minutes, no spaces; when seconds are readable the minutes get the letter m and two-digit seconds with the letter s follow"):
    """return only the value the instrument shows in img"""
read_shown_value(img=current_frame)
4h57
